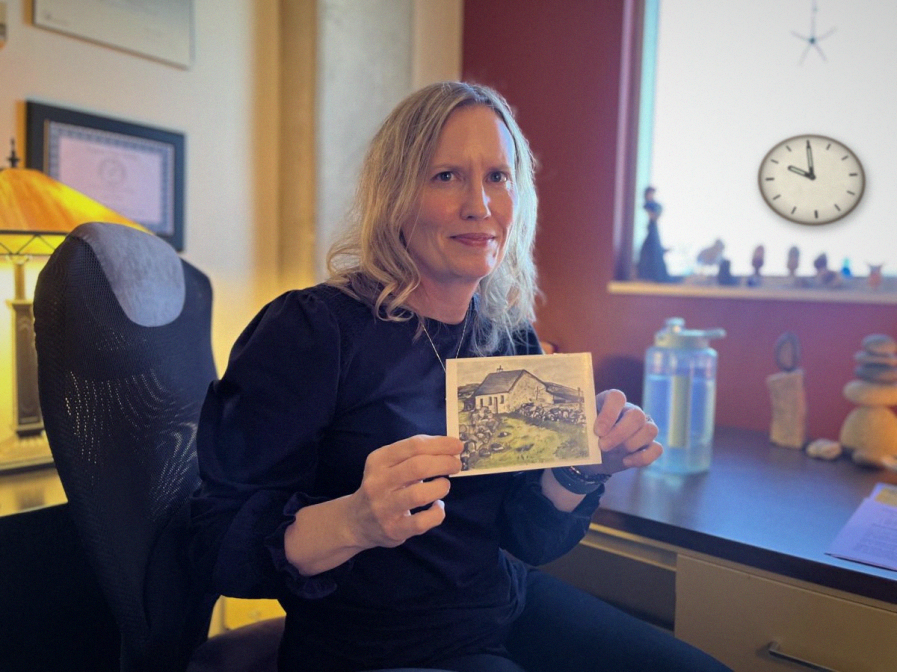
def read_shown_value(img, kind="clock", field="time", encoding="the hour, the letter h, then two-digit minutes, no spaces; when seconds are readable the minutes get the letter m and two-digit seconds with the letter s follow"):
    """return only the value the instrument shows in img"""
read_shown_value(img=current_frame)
10h00
